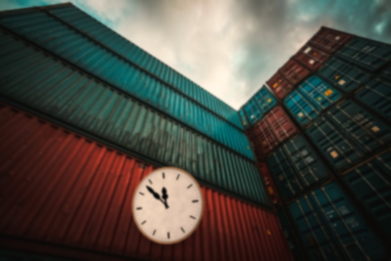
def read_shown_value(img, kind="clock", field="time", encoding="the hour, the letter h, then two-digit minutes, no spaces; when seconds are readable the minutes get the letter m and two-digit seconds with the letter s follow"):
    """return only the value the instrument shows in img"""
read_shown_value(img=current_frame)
11h53
